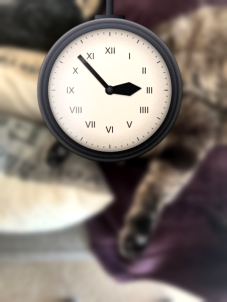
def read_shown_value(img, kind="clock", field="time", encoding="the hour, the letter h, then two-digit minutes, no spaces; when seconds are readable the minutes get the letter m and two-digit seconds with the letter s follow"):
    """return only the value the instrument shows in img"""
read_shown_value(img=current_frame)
2h53
